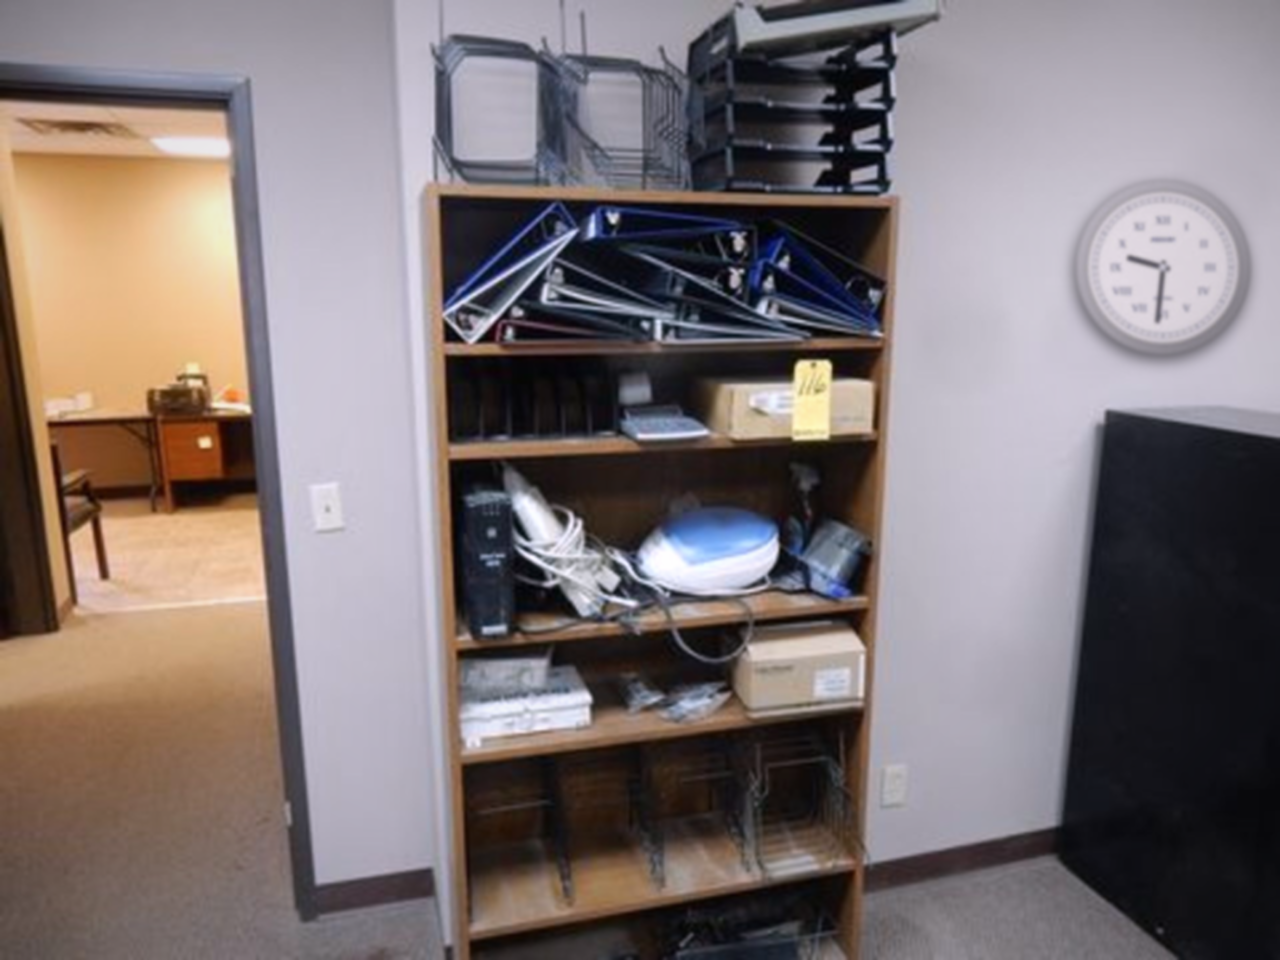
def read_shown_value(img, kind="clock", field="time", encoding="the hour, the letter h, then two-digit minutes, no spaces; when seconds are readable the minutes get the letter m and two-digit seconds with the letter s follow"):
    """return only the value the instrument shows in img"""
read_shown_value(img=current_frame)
9h31
